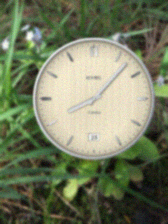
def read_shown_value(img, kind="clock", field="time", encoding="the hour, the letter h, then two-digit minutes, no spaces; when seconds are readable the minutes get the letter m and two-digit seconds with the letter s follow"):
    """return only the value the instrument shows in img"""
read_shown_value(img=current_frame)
8h07
